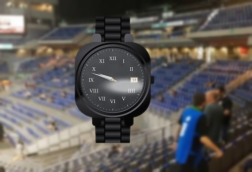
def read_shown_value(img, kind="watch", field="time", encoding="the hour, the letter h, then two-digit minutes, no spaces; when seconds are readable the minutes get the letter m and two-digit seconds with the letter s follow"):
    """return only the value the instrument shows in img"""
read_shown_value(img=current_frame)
9h48
